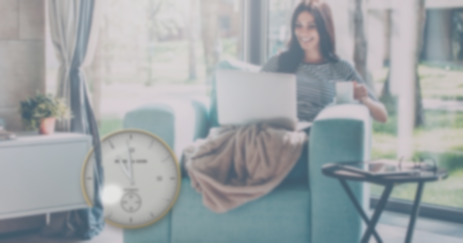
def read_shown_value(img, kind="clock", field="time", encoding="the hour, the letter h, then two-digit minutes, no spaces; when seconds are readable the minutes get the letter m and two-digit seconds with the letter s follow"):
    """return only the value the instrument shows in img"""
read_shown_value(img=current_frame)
10h59
